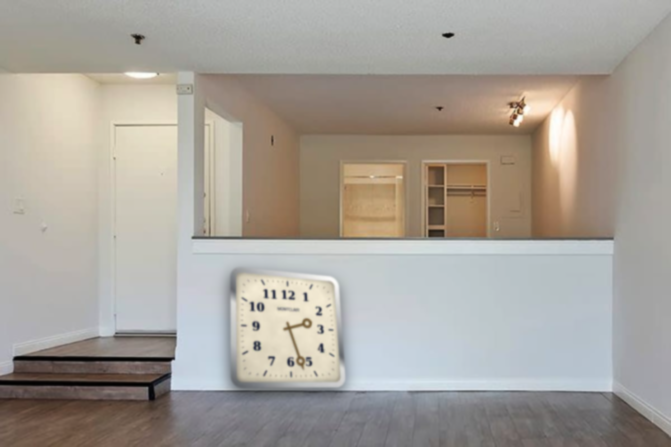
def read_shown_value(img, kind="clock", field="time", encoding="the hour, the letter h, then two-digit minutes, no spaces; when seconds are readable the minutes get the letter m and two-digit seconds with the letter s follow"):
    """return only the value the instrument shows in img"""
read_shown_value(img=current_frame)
2h27
